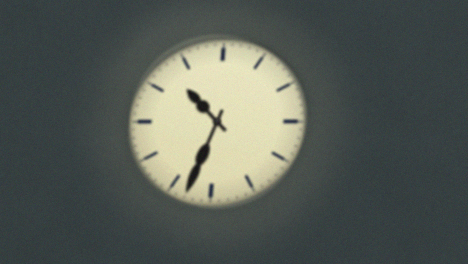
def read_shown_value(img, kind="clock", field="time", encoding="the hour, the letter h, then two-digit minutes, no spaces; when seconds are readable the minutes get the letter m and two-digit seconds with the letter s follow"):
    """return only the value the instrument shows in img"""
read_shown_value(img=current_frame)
10h33
